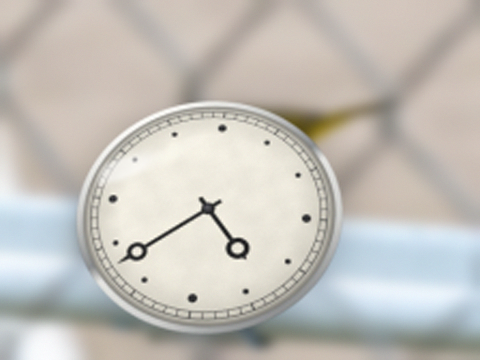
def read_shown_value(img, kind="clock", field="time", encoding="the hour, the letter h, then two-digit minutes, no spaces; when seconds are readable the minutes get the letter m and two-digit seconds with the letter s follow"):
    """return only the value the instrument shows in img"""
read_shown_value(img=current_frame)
4h38
